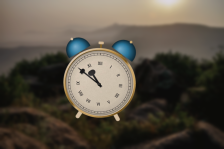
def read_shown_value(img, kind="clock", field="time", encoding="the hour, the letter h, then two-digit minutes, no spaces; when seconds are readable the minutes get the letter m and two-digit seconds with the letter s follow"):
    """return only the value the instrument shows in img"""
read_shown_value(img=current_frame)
10h51
